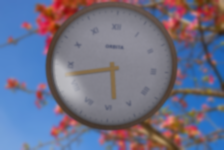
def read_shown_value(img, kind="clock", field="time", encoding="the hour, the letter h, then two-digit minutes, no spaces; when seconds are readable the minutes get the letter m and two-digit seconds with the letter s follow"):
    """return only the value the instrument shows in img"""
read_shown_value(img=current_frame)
5h43
